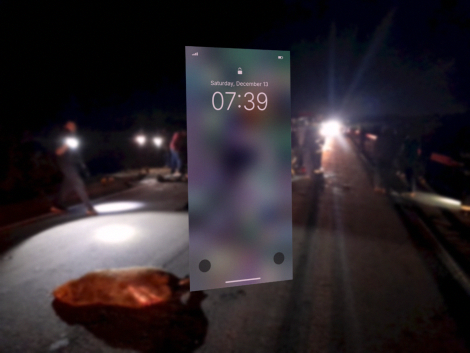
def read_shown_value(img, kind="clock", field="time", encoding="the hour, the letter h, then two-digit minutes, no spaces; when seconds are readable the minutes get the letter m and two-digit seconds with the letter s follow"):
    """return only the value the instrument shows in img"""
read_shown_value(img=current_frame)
7h39
